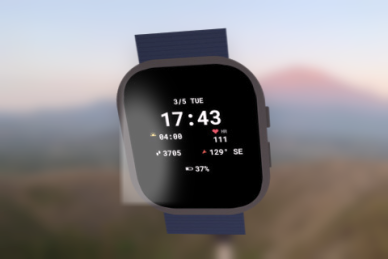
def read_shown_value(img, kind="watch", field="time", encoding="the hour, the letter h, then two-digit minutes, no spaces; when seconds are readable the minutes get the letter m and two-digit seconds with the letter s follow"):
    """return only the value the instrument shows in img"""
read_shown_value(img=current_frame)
17h43
